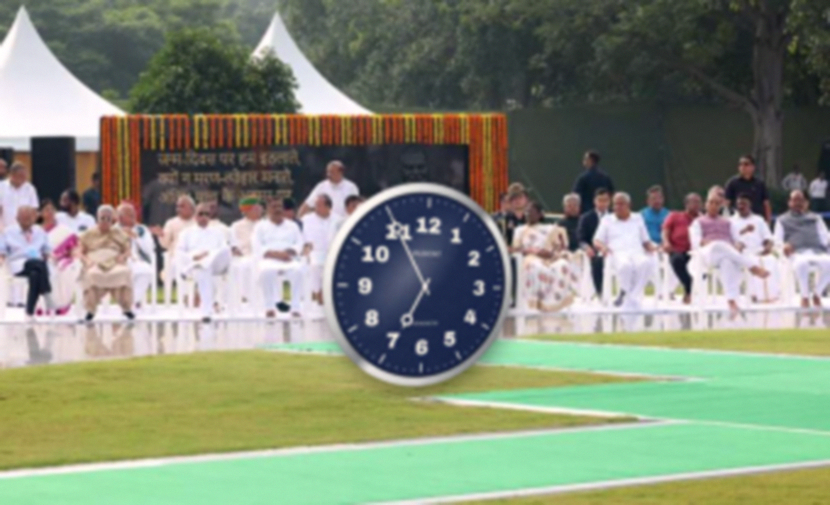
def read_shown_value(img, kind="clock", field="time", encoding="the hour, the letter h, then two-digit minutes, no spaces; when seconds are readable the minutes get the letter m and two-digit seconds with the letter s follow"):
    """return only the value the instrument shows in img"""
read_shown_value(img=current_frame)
6h55
